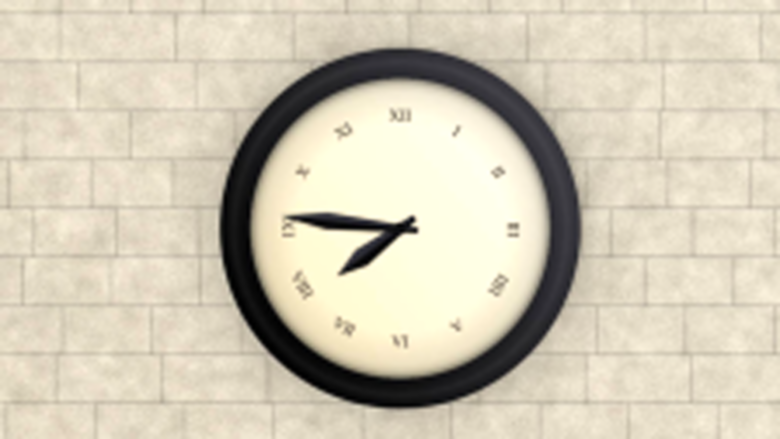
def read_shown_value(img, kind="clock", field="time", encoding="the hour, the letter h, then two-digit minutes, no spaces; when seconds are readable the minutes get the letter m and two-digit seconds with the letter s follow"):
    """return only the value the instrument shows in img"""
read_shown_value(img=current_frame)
7h46
